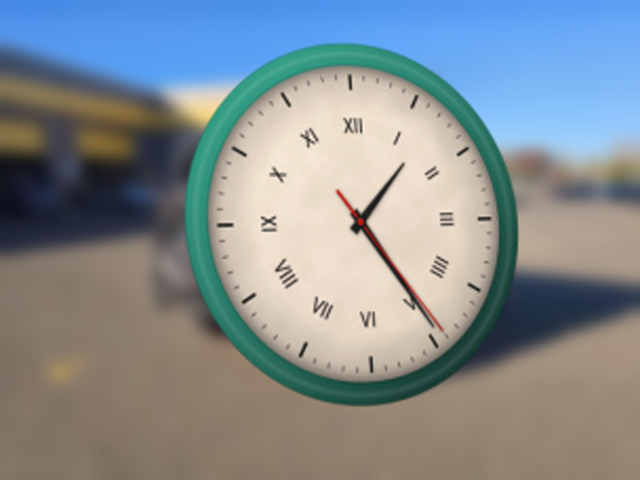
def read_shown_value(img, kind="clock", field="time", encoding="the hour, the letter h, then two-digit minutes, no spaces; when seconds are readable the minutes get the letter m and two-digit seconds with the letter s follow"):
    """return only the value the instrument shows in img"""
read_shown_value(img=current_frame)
1h24m24s
